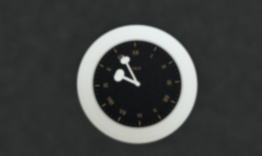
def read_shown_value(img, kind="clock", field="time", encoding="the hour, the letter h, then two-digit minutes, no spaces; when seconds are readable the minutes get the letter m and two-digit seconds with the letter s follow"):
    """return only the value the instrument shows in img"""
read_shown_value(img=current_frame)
9h56
